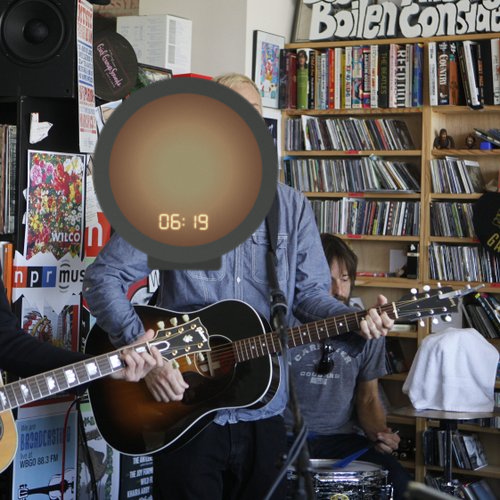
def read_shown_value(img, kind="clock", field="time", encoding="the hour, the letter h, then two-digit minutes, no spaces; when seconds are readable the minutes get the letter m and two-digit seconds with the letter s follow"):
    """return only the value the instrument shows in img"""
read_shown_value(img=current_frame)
6h19
